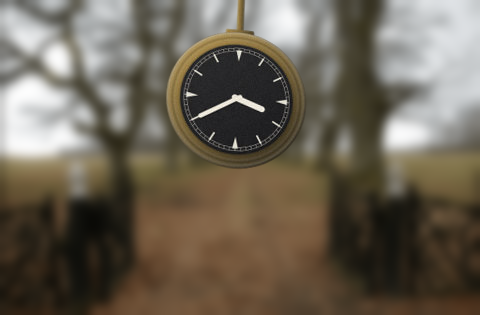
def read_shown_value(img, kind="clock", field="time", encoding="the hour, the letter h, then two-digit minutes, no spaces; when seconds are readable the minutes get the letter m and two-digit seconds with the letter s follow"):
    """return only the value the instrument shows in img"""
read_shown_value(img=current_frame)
3h40
